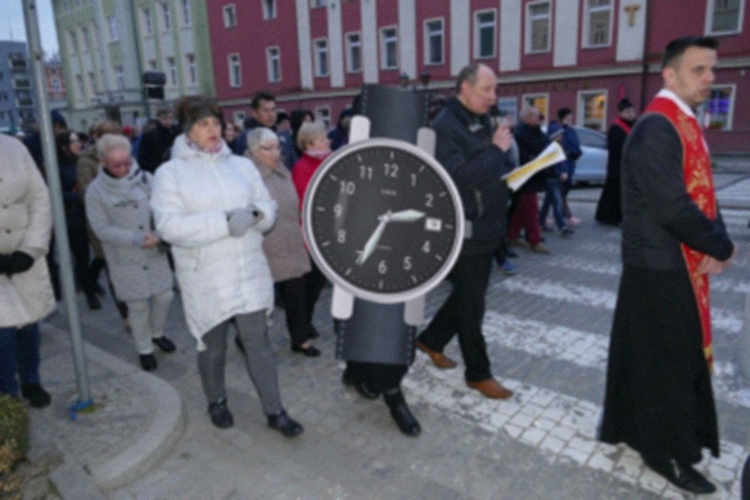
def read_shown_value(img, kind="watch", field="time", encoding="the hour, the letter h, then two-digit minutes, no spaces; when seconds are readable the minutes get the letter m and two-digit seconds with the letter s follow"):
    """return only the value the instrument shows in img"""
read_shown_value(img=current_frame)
2h34
